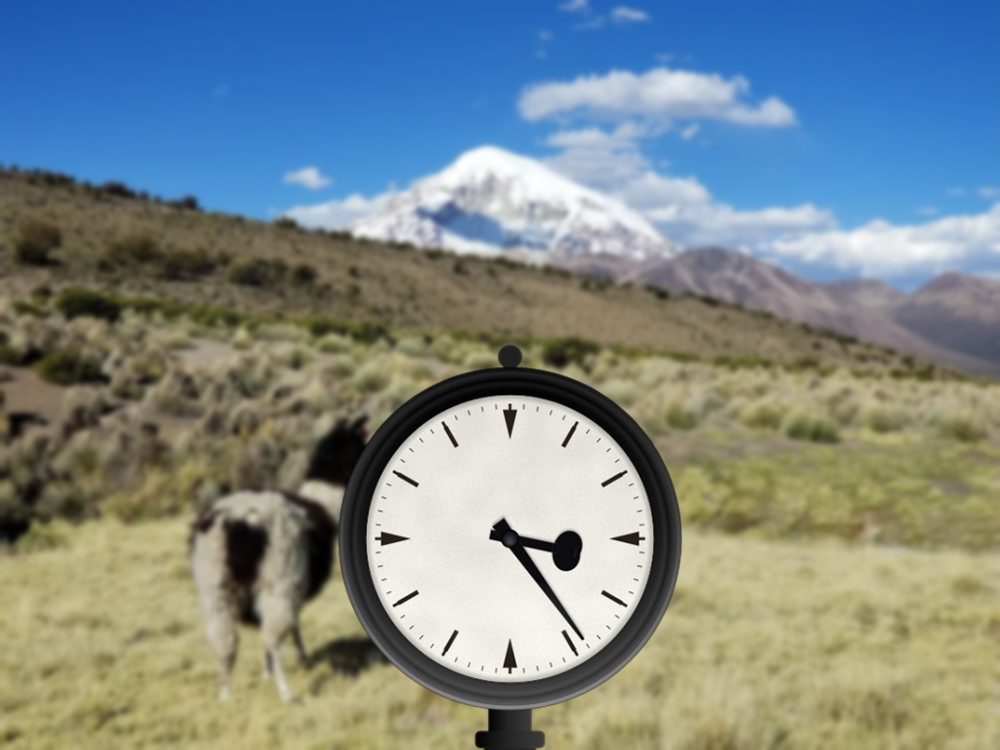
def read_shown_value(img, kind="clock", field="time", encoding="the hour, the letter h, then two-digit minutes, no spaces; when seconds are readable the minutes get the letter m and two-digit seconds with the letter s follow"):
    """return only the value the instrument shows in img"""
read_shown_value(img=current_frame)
3h24
